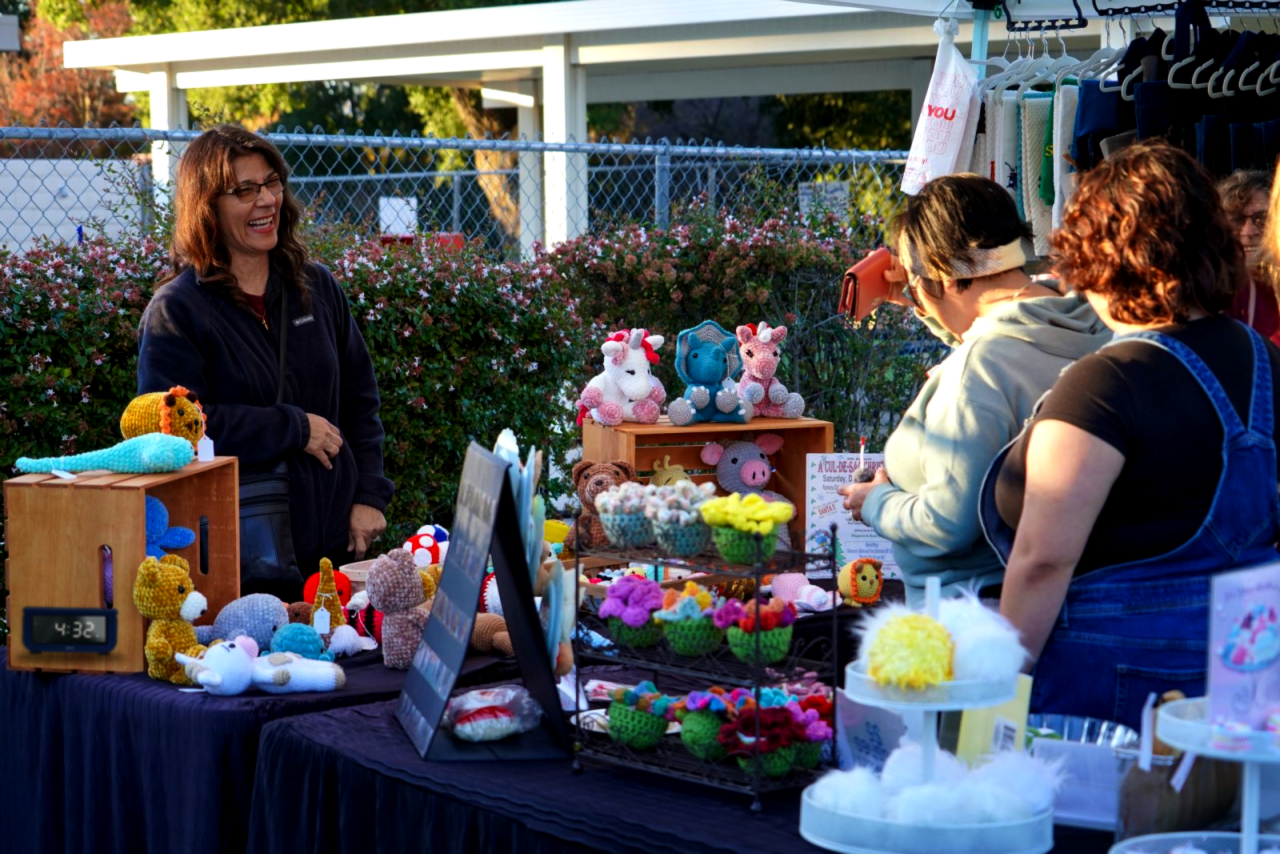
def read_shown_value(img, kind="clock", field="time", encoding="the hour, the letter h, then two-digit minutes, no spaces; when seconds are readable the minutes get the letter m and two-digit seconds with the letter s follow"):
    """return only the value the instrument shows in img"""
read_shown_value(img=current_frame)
4h32
